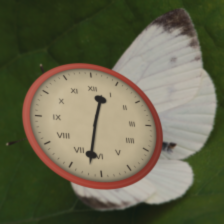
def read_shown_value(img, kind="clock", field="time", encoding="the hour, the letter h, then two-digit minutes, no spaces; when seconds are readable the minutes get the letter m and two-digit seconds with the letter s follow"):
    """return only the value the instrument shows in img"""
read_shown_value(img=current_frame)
12h32
